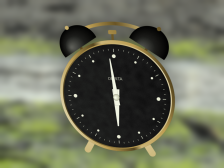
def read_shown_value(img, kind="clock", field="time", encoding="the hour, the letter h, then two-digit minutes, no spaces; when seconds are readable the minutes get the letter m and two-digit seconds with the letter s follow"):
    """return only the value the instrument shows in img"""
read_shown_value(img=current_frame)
5h59
